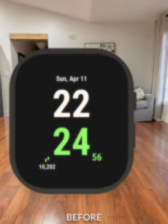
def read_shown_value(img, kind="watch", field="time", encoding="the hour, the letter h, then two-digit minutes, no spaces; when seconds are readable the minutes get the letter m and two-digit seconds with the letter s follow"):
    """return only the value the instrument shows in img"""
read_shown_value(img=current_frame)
22h24m56s
